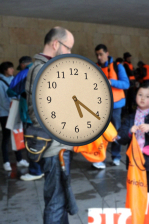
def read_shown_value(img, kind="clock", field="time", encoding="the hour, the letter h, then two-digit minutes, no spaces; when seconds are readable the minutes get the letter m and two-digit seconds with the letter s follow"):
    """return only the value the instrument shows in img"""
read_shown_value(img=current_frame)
5h21
